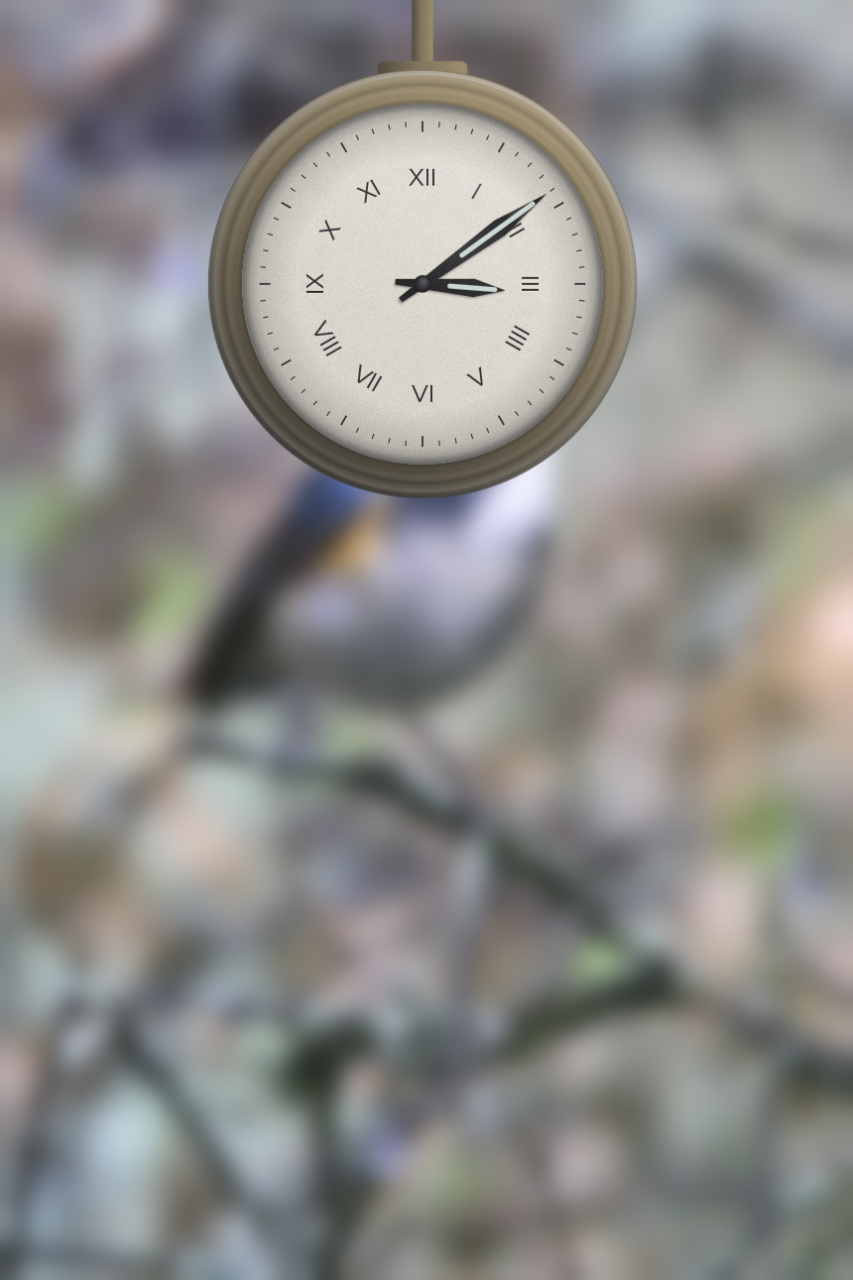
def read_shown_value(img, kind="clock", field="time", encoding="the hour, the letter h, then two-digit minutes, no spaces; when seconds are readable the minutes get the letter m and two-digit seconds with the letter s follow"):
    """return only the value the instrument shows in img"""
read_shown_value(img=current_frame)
3h09
